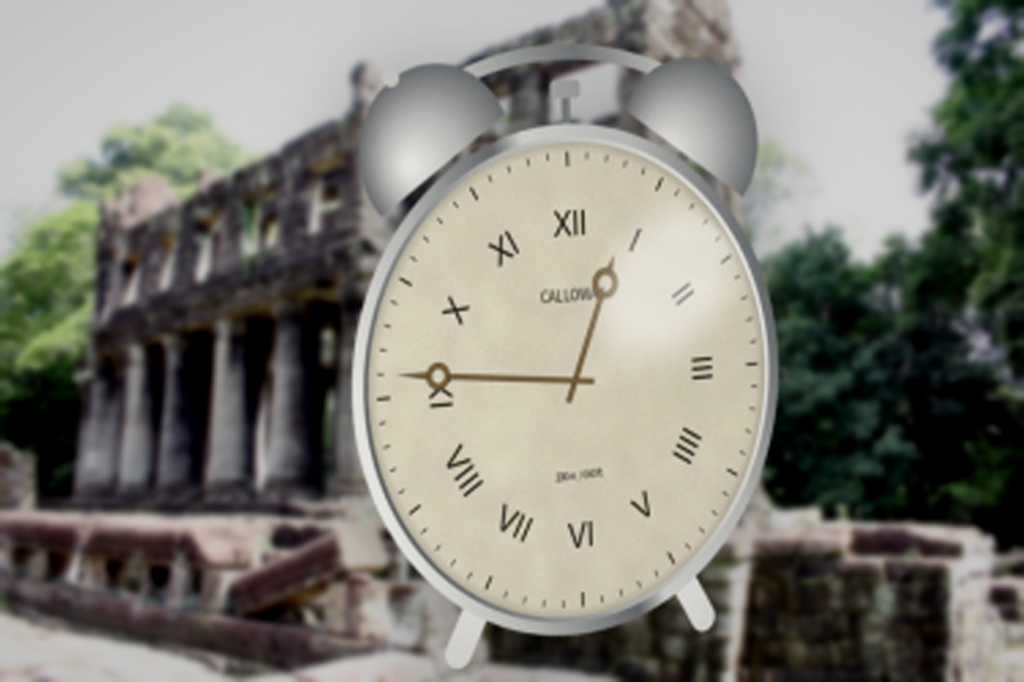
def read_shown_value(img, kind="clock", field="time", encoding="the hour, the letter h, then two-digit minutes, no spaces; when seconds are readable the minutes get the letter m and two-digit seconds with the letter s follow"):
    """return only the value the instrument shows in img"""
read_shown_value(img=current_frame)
12h46
